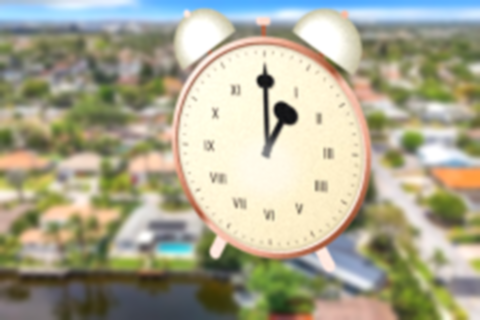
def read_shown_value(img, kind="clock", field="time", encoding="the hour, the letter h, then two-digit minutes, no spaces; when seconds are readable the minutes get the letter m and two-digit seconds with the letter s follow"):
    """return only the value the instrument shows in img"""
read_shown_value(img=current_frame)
1h00
